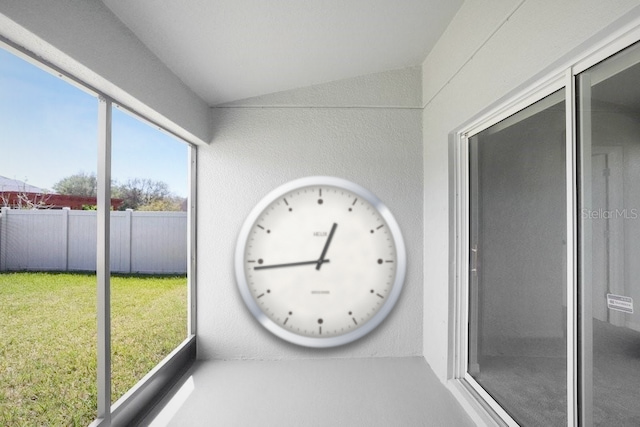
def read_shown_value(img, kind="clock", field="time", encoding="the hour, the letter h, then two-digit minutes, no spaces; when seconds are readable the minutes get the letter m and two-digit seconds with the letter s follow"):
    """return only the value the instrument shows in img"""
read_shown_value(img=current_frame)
12h44
